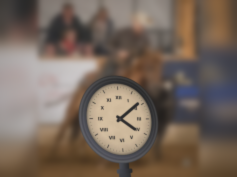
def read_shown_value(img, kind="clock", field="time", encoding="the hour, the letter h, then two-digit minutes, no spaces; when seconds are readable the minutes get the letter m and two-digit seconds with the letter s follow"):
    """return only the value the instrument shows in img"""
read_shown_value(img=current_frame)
4h09
